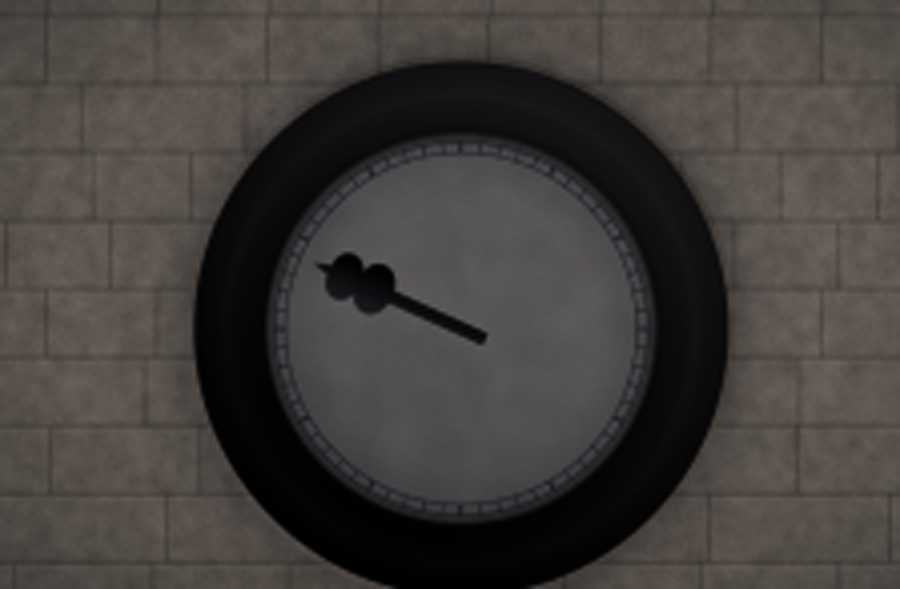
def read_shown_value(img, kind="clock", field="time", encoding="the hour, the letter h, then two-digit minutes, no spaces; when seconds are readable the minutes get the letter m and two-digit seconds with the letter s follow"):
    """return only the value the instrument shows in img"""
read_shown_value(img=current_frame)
9h49
